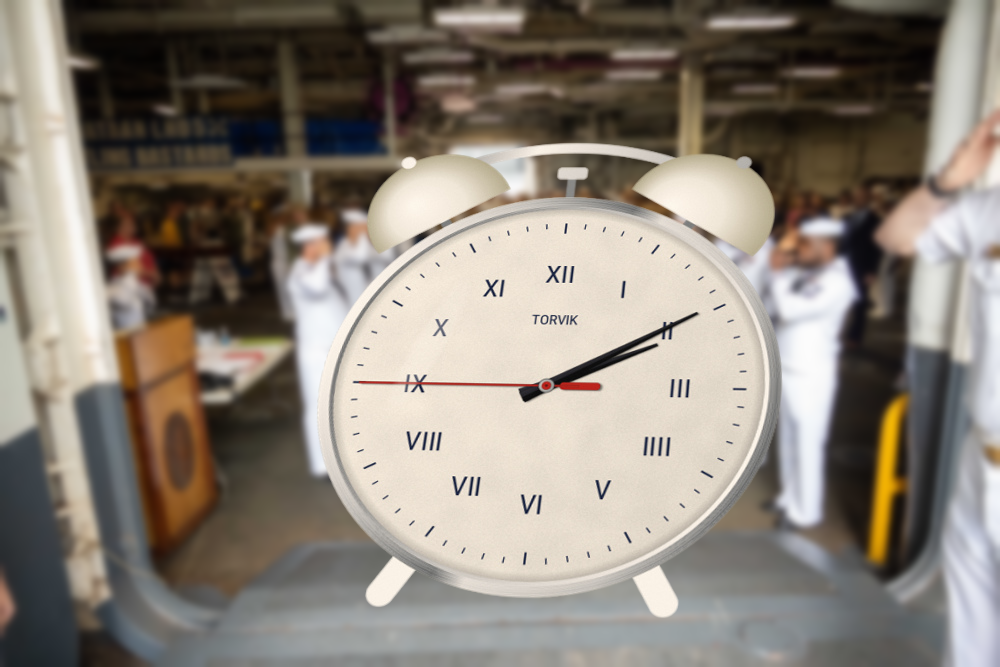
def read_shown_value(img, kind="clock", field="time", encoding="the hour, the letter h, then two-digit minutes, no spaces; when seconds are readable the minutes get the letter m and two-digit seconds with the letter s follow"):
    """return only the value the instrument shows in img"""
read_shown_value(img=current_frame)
2h09m45s
